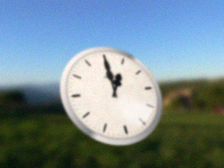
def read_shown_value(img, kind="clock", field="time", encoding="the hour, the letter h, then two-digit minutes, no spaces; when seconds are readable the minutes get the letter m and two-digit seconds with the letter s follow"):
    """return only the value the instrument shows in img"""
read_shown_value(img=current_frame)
1h00
